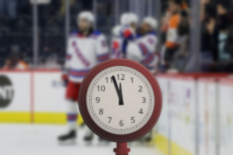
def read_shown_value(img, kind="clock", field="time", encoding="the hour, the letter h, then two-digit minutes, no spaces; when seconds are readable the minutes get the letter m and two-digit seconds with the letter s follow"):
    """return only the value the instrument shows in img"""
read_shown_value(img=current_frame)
11h57
